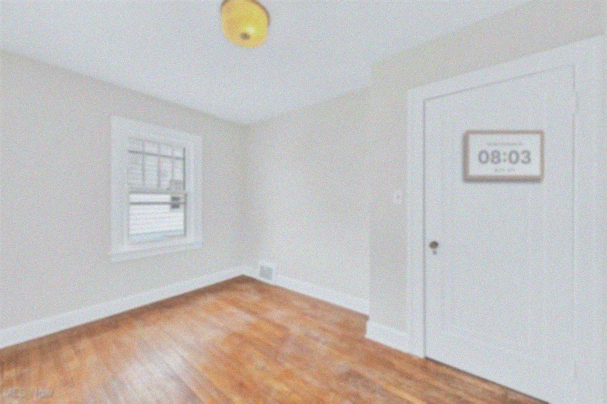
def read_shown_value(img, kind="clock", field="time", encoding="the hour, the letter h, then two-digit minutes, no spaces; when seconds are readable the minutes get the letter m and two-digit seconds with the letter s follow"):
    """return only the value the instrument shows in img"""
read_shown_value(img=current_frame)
8h03
